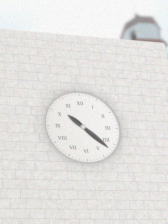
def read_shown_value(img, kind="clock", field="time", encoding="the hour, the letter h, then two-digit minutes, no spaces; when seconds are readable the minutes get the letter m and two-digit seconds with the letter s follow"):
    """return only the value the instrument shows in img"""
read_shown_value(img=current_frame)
10h22
